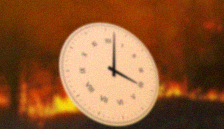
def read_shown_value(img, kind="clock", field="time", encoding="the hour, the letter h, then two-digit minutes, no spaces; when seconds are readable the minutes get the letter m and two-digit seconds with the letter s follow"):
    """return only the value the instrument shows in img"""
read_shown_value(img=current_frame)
4h02
